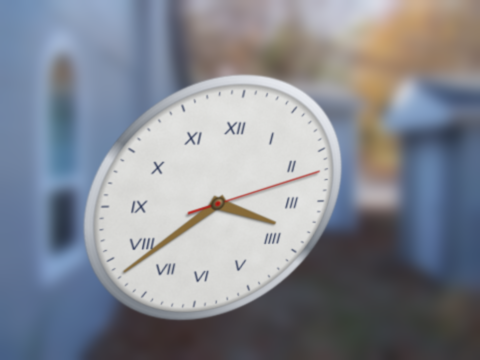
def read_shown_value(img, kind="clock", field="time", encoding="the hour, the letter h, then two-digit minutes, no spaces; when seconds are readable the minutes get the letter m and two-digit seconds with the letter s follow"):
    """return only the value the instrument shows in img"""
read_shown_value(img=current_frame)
3h38m12s
